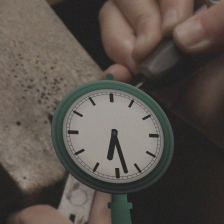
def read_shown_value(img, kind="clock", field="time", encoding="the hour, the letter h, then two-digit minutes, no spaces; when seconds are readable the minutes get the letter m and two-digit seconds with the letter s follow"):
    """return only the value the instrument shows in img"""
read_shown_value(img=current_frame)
6h28
